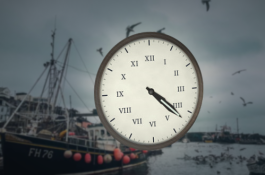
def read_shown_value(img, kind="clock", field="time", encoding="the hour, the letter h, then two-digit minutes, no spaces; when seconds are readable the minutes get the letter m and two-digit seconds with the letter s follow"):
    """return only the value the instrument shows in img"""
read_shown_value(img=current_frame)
4h22
